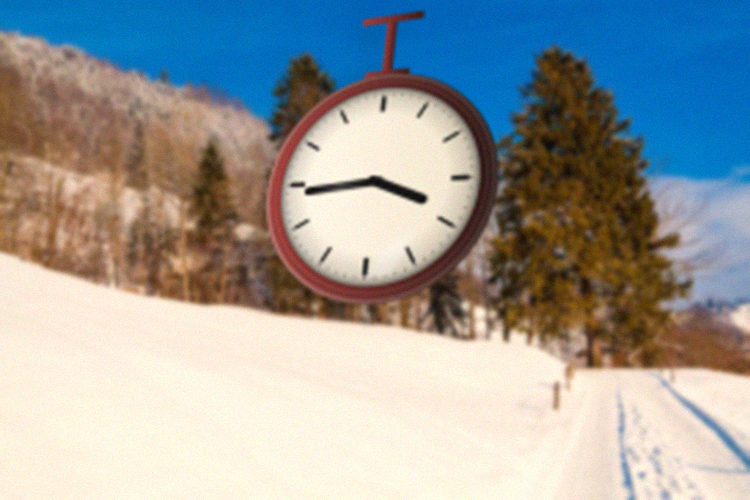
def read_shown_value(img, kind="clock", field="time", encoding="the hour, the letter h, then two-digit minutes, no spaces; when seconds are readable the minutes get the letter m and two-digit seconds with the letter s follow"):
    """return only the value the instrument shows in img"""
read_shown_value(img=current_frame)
3h44
